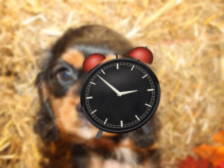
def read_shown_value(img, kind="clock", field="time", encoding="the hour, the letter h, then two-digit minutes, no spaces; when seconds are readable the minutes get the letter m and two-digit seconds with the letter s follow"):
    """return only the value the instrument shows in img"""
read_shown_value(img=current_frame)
2h53
